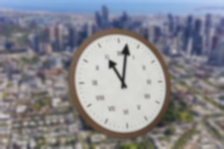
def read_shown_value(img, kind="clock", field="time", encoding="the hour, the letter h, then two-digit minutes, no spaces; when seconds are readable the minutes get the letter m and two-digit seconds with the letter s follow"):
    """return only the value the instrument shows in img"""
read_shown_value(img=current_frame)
11h02
